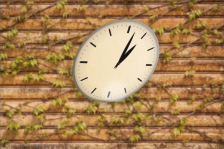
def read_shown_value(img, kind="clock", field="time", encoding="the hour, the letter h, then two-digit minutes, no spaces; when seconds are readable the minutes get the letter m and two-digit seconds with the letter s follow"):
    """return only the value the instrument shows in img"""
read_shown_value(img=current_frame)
1h02
